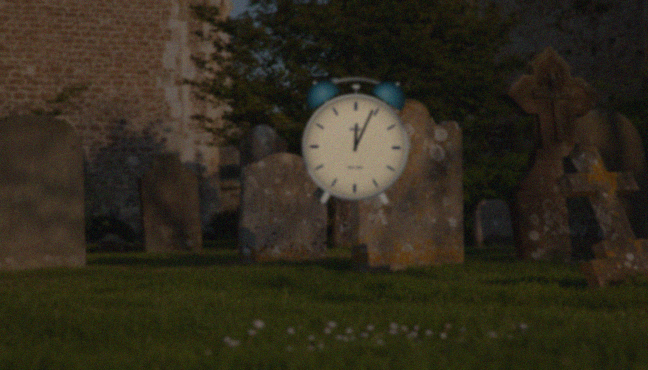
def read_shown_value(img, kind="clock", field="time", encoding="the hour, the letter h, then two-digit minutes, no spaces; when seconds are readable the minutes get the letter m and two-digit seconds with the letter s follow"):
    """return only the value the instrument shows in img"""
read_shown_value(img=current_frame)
12h04
